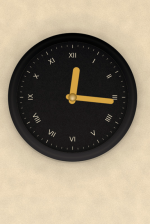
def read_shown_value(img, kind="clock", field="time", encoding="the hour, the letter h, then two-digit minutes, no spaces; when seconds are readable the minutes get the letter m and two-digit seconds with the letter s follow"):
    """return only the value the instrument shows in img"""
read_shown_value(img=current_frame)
12h16
